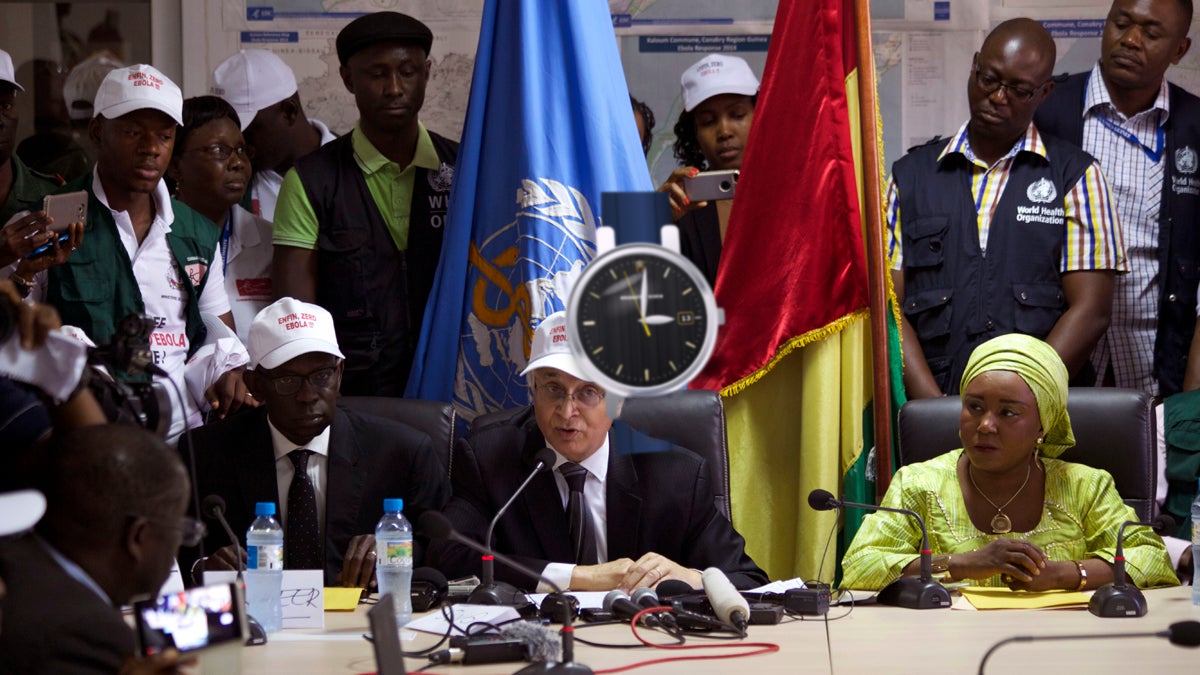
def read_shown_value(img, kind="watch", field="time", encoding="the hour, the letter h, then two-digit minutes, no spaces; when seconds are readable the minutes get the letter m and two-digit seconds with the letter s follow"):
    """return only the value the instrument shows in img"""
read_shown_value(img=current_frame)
3h00m57s
